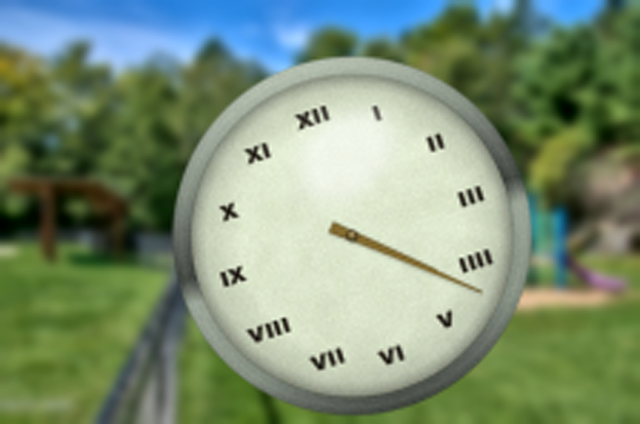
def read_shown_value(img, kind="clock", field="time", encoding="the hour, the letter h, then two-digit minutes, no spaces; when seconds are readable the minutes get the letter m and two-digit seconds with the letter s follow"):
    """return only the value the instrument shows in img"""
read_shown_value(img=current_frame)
4h22
